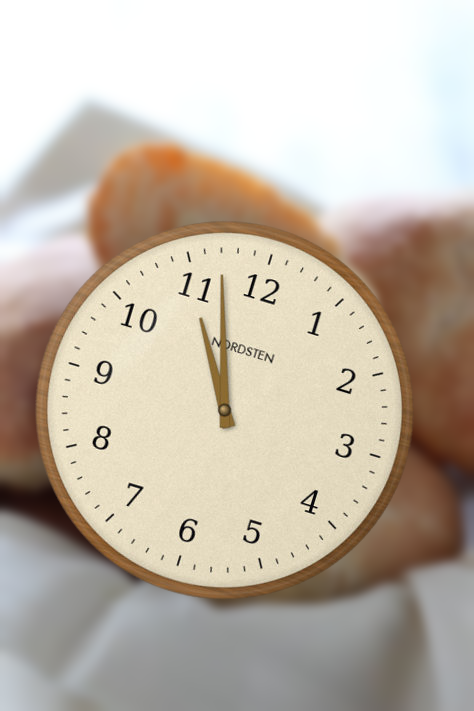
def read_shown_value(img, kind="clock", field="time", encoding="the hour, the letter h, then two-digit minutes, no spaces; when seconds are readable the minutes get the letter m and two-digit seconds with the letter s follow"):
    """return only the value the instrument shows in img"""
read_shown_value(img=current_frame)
10h57
